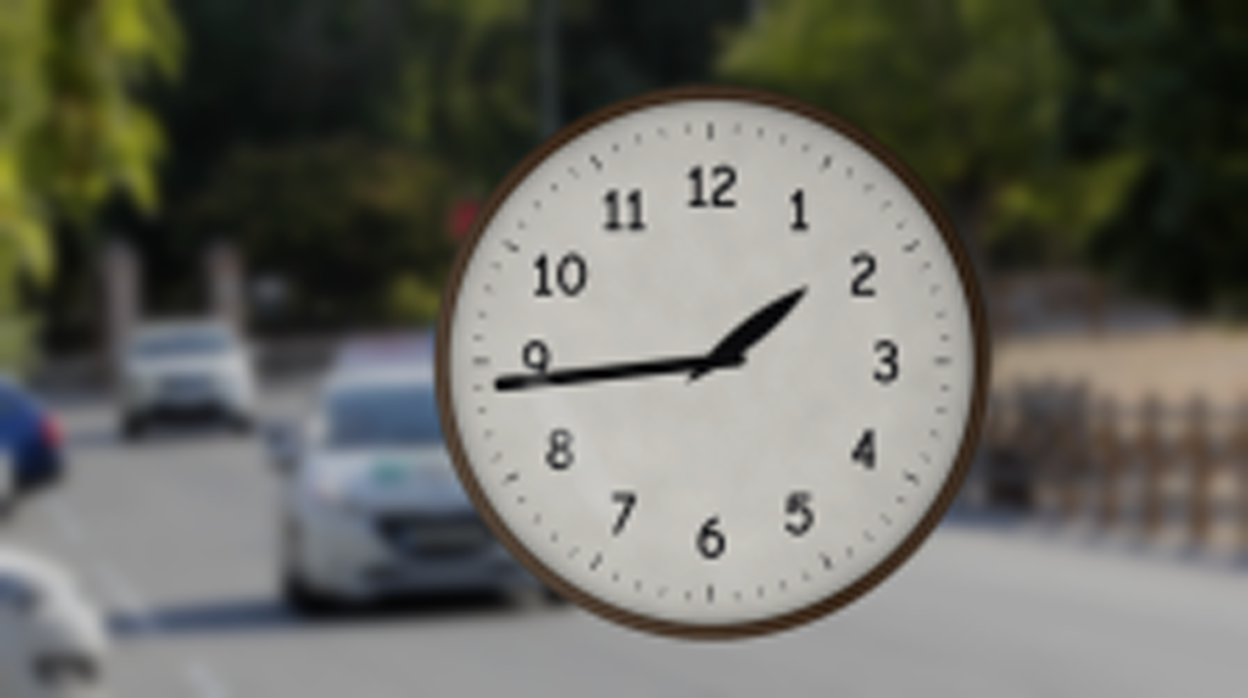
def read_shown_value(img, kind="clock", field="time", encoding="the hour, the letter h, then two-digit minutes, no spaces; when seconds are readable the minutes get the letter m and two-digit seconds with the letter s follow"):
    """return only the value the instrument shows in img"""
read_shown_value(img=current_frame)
1h44
